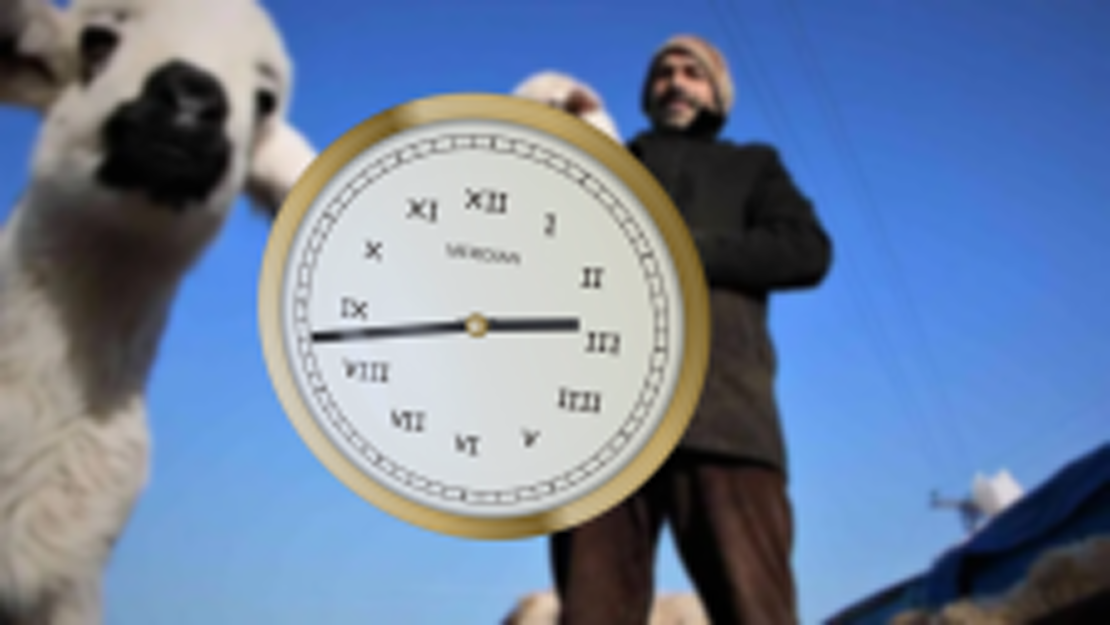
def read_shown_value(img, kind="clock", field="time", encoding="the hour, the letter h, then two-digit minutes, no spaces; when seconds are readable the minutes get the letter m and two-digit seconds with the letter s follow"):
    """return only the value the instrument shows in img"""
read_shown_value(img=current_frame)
2h43
